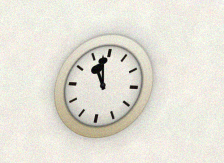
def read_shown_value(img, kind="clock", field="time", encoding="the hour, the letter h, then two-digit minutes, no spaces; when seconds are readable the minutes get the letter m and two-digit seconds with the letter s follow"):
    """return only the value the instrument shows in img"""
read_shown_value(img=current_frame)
10h58
